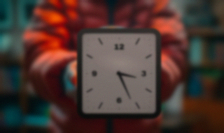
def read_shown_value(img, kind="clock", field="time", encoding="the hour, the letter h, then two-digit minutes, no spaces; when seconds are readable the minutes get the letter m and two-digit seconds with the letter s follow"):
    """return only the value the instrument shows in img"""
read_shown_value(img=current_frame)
3h26
